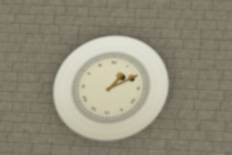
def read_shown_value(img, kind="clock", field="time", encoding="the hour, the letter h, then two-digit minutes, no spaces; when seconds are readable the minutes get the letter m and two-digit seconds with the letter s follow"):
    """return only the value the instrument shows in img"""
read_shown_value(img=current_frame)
1h10
